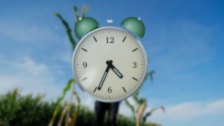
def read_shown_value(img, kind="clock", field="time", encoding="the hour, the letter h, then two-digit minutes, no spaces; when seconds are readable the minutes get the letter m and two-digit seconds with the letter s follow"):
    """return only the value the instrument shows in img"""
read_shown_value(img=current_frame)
4h34
